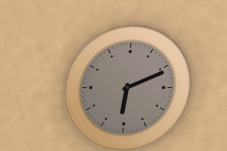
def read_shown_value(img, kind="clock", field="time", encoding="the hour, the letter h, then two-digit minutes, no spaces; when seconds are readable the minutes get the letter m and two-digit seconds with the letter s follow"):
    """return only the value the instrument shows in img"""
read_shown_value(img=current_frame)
6h11
